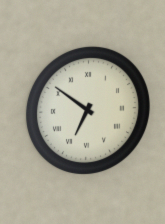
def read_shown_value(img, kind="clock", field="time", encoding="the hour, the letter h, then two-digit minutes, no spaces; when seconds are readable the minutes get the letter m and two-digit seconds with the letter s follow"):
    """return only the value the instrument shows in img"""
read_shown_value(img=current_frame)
6h51
